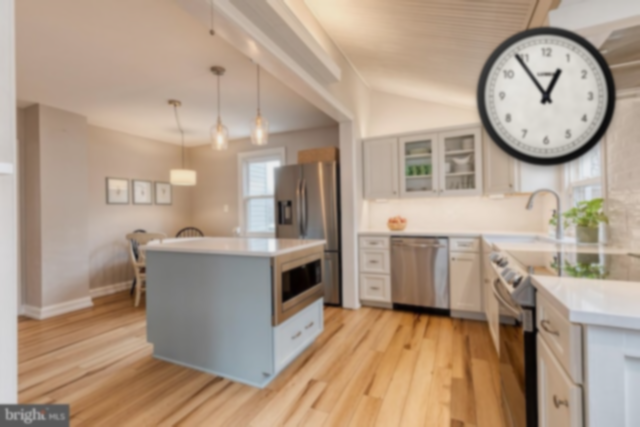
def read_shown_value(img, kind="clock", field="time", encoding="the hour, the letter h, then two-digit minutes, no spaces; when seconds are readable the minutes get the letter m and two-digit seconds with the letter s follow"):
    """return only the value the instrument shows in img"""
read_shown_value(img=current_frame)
12h54
